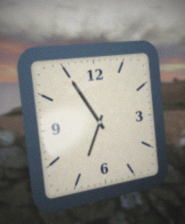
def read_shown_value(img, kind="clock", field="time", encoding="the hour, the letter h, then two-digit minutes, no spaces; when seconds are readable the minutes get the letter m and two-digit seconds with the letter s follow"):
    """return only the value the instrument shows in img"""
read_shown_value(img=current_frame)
6h55
